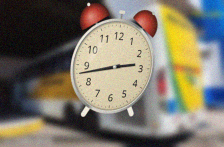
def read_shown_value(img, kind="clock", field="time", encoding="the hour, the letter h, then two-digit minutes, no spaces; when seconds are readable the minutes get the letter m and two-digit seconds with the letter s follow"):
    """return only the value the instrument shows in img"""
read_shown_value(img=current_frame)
2h43
